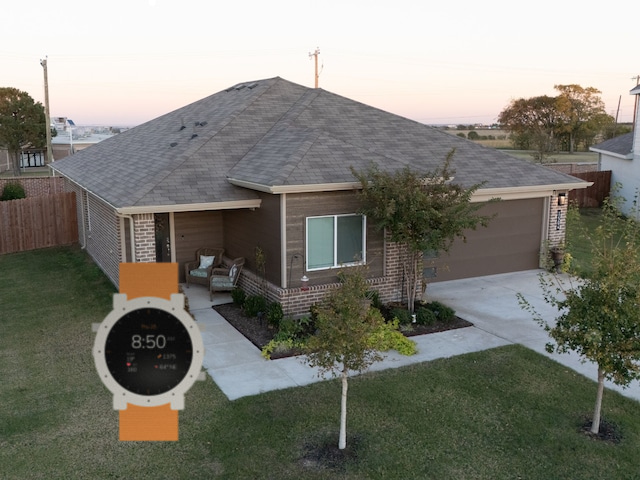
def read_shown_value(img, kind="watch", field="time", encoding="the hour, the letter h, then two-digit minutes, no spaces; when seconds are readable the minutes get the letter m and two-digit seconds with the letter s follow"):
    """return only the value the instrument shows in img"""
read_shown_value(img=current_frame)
8h50
